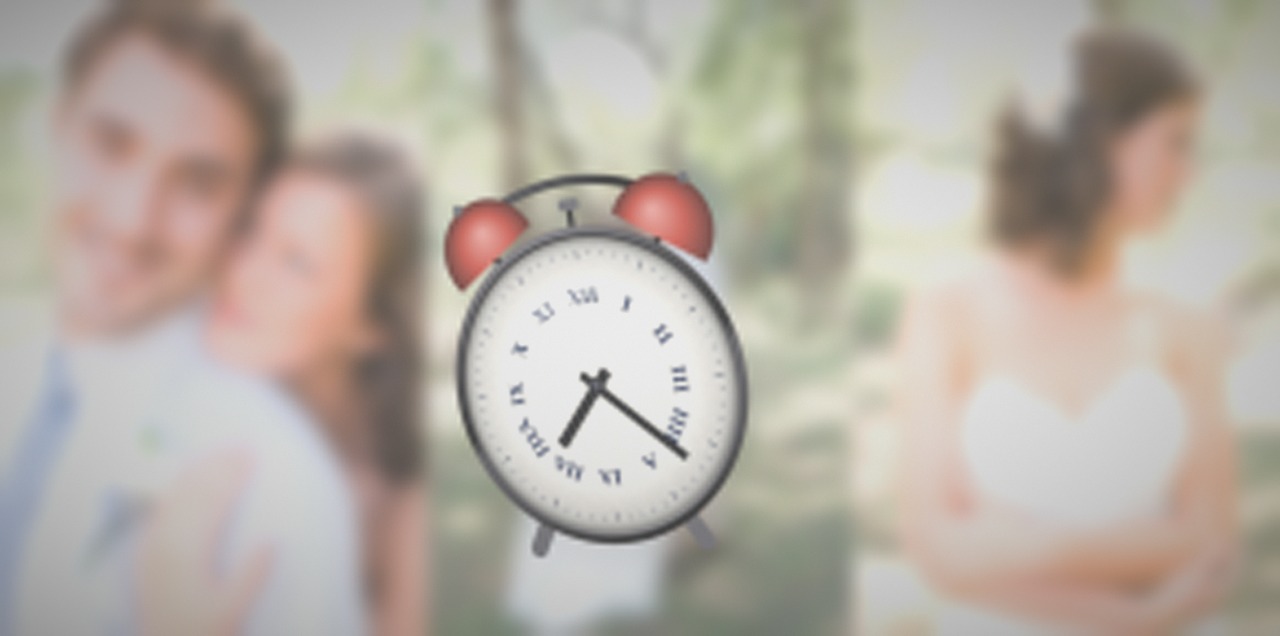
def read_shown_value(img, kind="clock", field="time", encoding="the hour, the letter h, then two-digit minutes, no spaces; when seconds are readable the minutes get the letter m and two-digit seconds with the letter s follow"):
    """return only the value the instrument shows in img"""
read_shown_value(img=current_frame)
7h22
